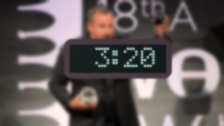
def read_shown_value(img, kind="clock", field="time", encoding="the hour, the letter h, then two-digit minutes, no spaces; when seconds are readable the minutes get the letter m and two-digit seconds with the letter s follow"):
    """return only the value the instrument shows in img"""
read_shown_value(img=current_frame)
3h20
